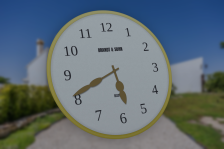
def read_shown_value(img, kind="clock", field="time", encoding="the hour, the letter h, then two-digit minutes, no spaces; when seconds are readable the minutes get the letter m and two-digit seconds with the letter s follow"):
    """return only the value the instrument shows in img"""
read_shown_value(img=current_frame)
5h41
